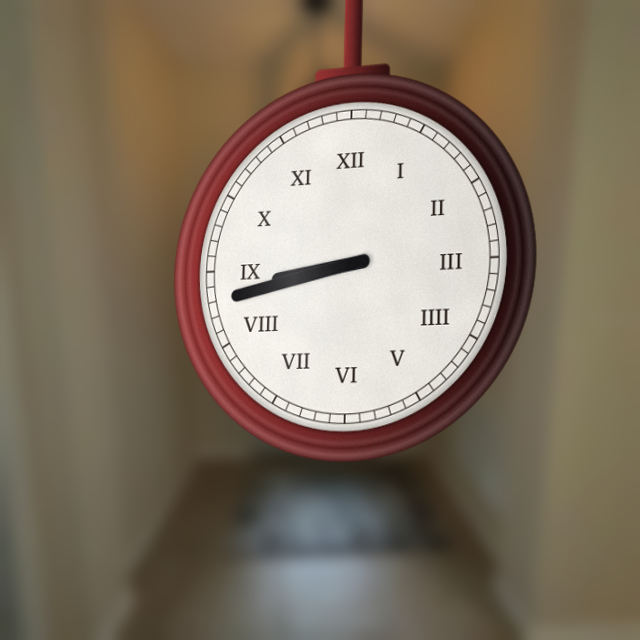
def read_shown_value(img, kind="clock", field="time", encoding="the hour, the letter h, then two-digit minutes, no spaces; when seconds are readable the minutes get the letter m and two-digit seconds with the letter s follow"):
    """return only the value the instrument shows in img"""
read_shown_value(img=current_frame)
8h43
